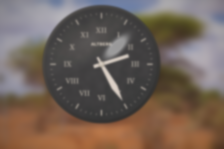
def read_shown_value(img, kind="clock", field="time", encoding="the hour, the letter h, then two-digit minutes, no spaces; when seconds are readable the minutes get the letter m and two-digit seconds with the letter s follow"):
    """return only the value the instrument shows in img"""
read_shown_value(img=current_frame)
2h25
